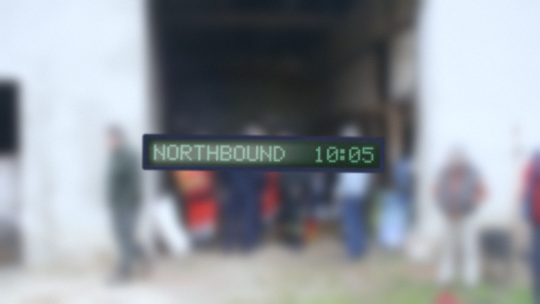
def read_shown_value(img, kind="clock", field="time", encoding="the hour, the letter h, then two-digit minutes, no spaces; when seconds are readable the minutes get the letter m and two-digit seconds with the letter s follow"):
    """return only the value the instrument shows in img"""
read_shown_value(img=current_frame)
10h05
